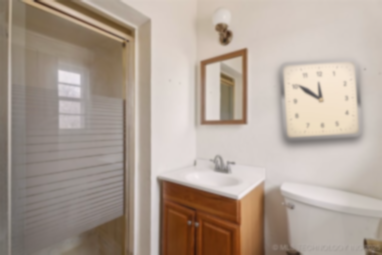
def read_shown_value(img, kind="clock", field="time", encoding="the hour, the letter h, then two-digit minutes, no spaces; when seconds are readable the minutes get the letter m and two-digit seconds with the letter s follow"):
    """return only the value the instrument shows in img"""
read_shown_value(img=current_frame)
11h51
